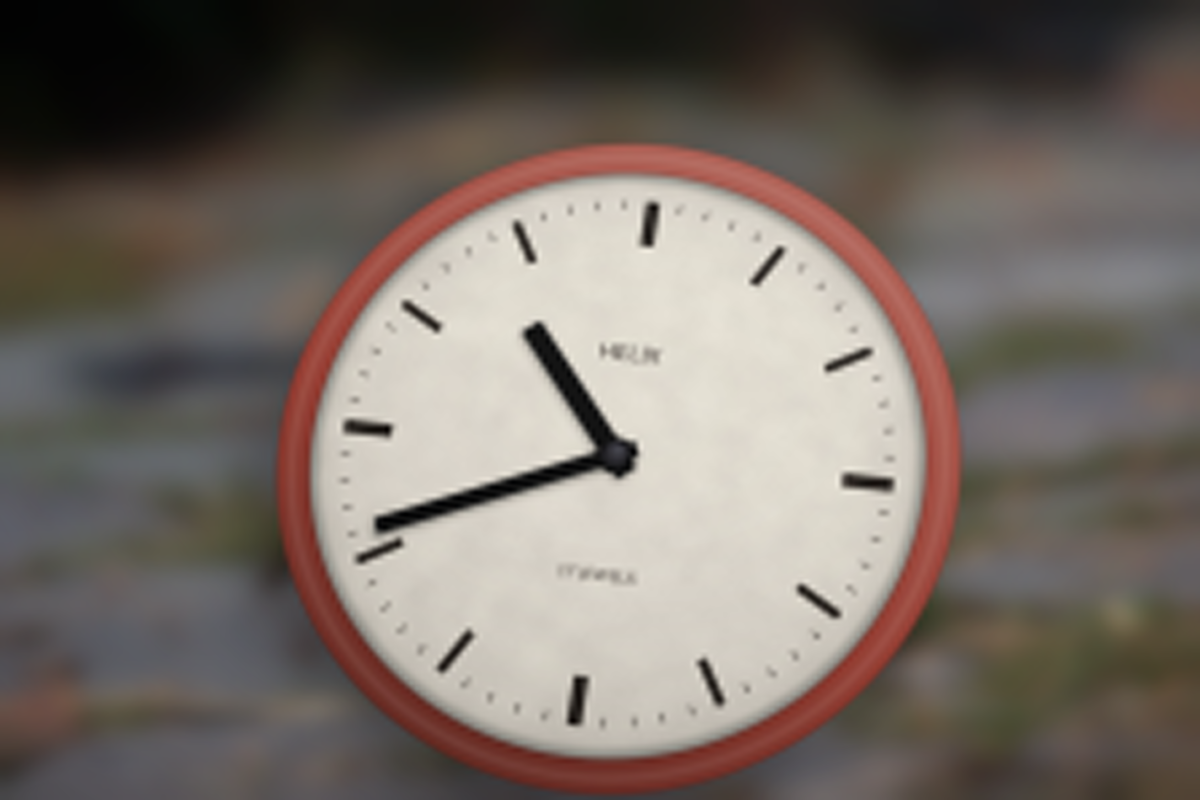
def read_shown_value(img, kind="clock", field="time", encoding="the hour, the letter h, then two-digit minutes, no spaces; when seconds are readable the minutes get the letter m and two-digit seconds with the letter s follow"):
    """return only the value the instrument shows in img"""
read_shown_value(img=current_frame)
10h41
